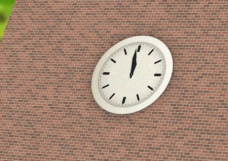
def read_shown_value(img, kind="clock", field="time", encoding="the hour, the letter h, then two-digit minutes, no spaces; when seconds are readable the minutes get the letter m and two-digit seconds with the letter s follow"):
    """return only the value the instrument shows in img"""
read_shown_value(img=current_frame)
11h59
